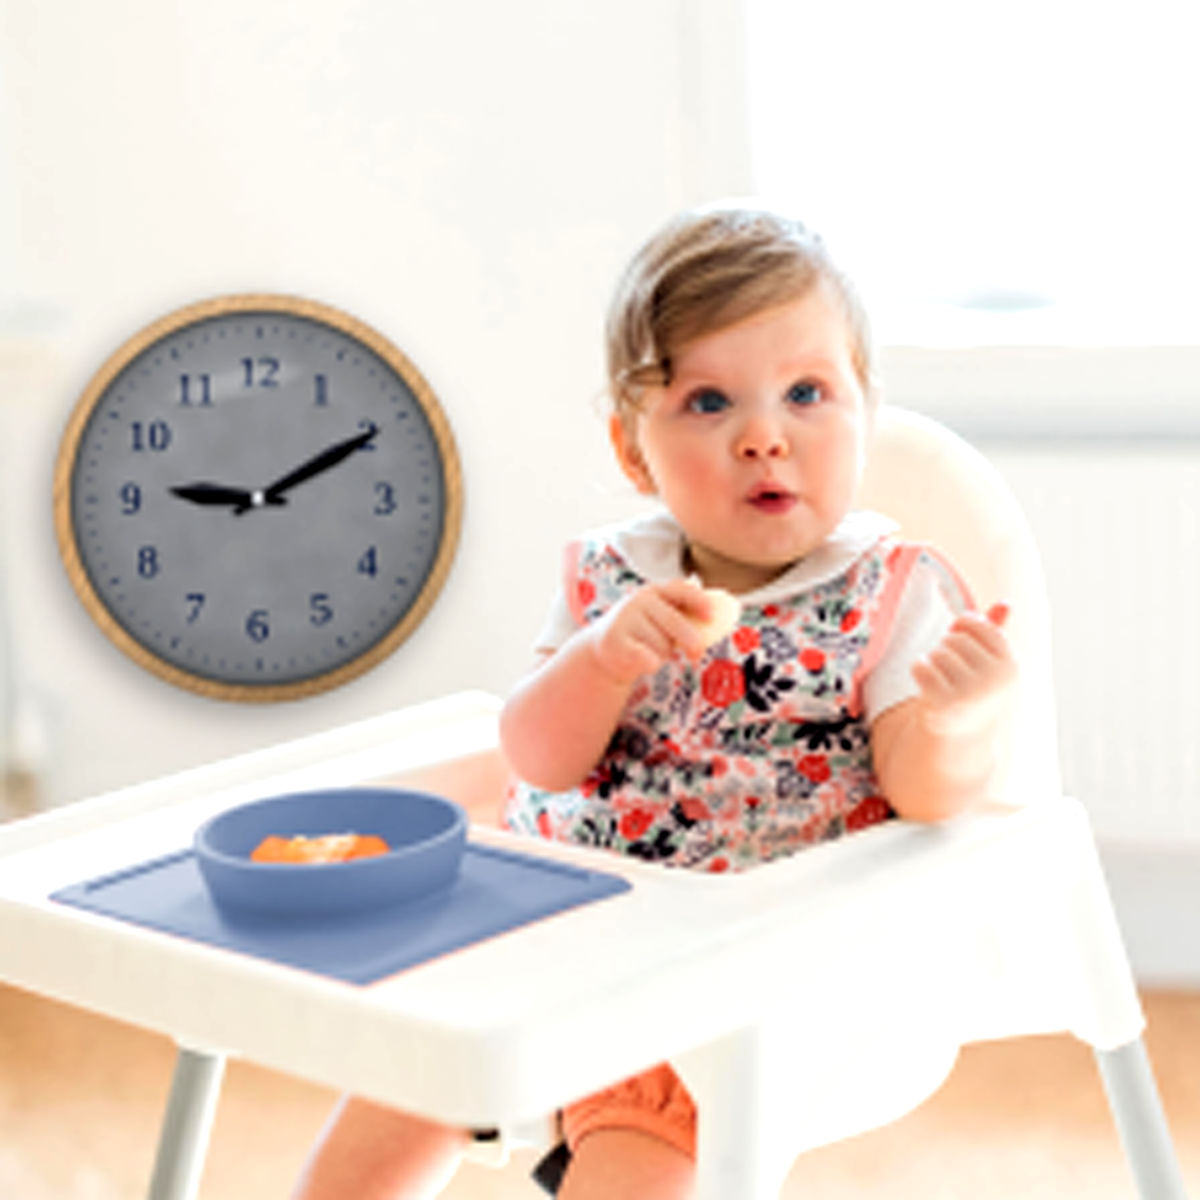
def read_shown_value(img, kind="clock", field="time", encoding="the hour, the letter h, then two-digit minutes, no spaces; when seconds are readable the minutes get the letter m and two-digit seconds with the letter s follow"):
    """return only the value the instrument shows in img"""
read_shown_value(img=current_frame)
9h10
